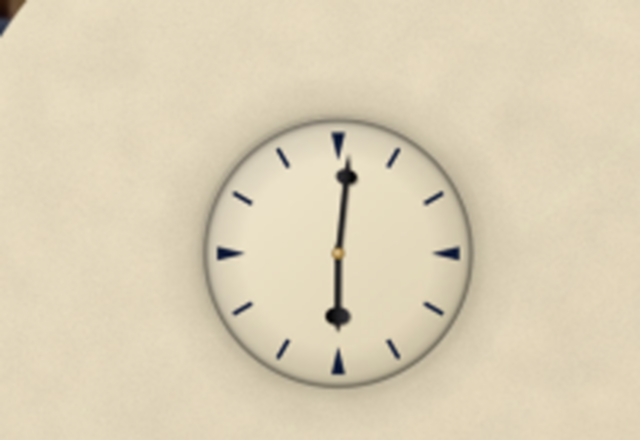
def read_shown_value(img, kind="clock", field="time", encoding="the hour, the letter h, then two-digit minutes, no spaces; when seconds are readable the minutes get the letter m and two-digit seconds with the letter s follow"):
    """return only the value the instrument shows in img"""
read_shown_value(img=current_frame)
6h01
